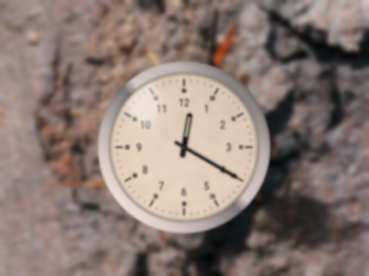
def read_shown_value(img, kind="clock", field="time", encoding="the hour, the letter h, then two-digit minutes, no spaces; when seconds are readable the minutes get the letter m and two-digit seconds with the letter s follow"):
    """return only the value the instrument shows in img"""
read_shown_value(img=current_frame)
12h20
